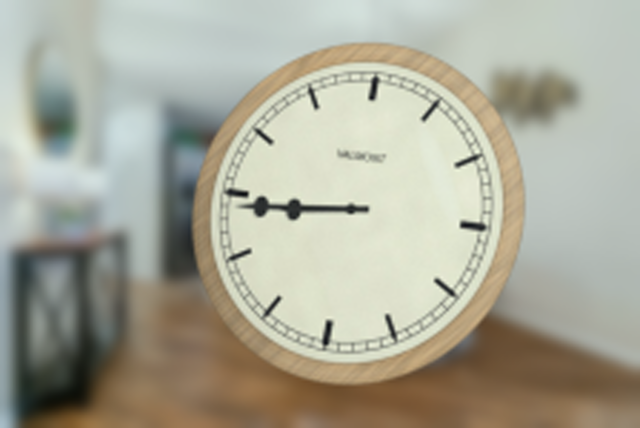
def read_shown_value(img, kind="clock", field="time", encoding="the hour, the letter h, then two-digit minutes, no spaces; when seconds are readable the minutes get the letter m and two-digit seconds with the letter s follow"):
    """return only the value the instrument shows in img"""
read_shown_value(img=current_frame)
8h44
